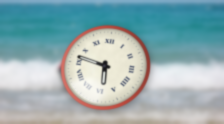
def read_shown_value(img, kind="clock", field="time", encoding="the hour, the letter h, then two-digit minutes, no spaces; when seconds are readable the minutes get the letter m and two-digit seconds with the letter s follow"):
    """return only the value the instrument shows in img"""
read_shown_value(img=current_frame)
5h47
